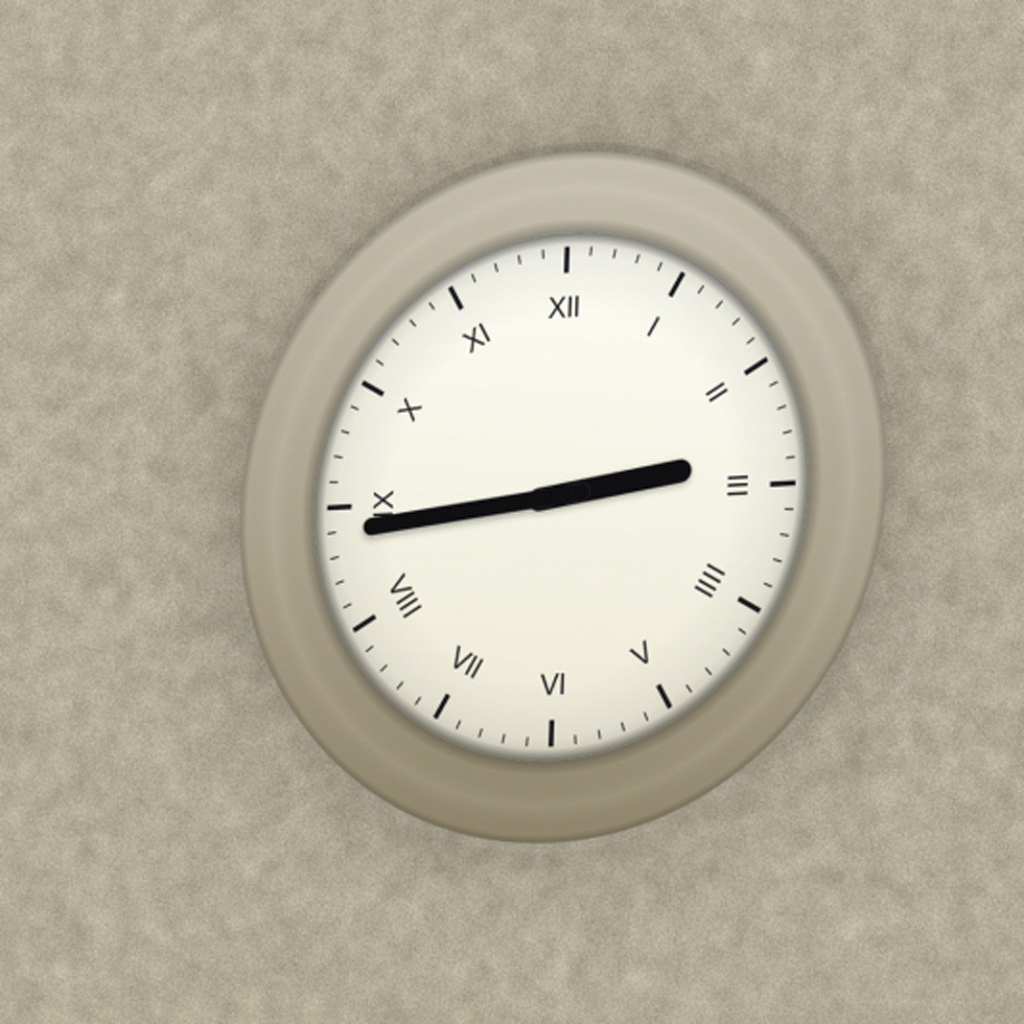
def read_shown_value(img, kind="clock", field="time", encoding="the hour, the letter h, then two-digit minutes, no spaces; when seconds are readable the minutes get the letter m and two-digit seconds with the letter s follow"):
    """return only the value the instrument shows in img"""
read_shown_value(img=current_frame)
2h44
